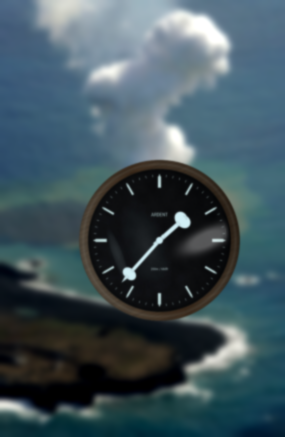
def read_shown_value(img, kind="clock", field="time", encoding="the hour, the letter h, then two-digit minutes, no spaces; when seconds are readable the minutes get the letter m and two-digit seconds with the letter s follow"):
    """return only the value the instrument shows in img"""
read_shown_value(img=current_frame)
1h37
